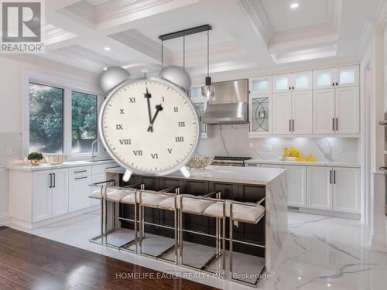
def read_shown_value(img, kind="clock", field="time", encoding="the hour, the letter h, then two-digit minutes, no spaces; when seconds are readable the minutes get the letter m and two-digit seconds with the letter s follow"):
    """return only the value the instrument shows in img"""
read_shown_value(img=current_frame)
1h00
